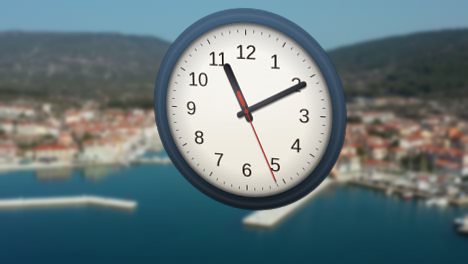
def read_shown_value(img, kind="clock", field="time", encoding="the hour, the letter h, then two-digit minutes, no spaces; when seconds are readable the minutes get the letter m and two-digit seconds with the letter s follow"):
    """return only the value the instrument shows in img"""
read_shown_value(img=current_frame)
11h10m26s
